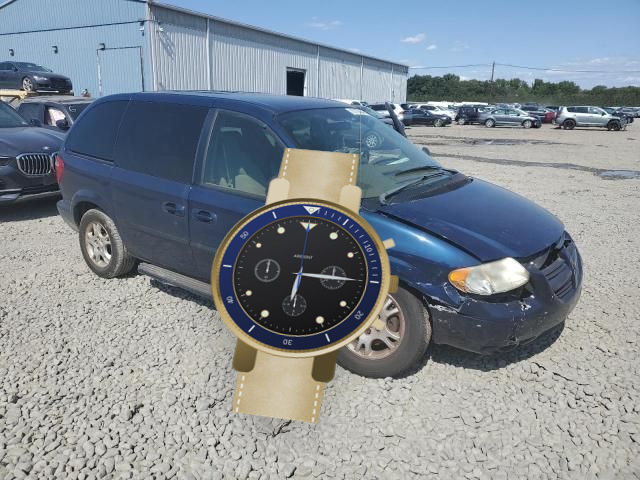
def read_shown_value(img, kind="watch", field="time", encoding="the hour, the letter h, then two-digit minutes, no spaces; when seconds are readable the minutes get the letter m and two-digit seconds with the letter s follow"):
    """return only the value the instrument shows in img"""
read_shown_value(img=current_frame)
6h15
